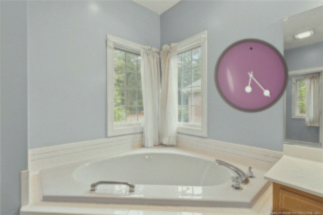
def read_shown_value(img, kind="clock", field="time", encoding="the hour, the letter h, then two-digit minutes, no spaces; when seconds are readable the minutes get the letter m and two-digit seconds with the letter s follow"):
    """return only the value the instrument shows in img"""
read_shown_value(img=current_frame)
6h23
